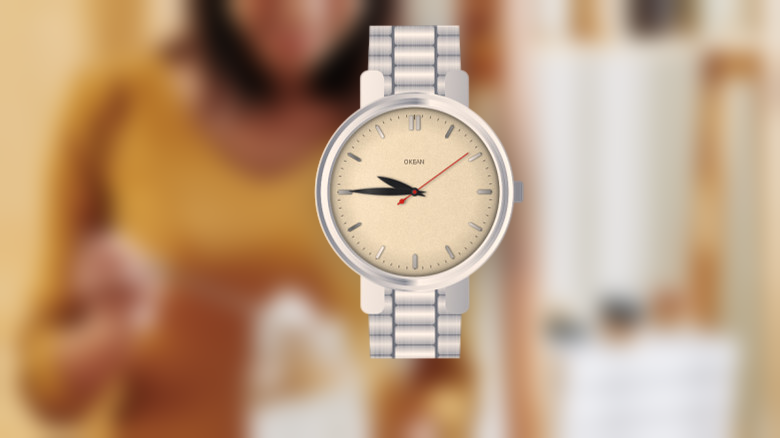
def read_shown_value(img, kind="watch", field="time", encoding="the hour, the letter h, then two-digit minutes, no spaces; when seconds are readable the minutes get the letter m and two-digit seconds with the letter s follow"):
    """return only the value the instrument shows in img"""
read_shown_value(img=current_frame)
9h45m09s
